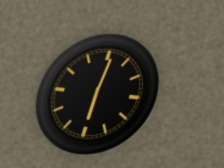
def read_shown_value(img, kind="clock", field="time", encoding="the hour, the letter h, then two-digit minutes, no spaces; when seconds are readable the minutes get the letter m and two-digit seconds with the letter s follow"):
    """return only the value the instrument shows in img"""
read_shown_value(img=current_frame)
6h01
